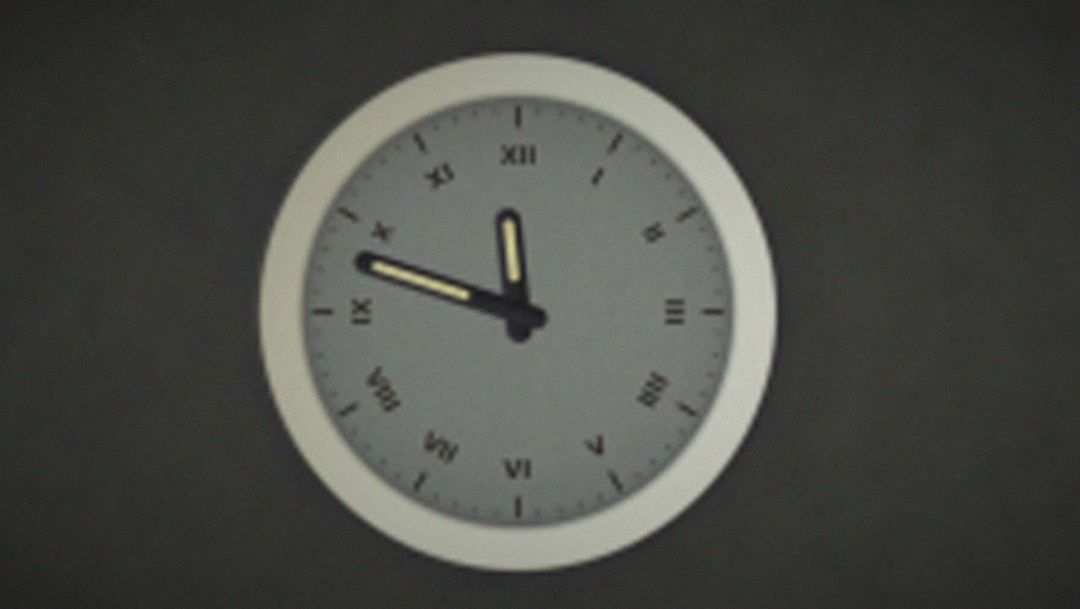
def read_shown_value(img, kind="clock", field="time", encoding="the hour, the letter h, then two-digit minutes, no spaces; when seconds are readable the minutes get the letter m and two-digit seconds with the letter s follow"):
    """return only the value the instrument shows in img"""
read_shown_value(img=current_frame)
11h48
